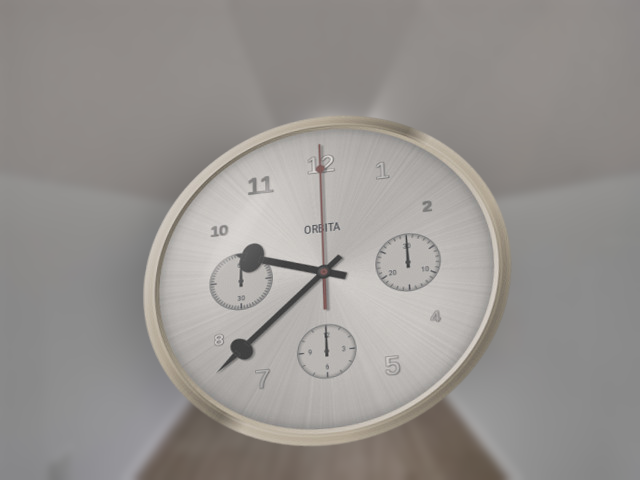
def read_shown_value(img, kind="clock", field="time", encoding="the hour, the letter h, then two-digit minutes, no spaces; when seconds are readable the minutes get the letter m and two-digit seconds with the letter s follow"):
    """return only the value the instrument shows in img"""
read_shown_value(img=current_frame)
9h38
